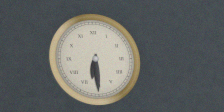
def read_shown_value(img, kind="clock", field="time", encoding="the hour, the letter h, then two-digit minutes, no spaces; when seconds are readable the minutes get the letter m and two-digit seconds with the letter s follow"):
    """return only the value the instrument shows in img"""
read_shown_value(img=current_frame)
6h30
